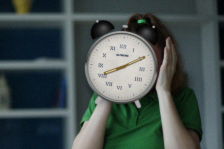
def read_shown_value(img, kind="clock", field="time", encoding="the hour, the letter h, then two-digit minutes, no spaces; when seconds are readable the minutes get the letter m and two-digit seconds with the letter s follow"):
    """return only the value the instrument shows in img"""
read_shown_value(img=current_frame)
8h10
